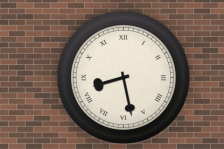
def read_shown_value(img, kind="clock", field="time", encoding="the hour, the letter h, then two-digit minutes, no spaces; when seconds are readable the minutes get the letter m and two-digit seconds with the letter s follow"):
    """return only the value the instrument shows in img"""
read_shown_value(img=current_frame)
8h28
